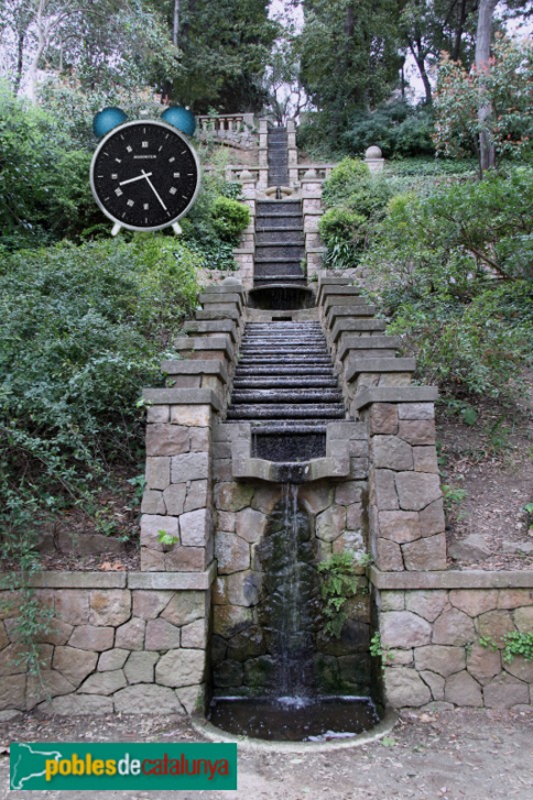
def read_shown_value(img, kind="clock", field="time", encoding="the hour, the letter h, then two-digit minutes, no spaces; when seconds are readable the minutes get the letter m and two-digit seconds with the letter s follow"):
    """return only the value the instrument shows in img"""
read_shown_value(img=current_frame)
8h25
